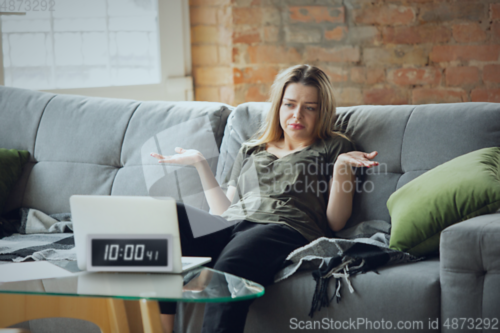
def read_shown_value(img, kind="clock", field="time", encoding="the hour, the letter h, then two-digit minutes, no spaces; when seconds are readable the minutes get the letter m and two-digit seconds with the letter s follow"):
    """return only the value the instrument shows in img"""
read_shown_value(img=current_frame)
10h00
